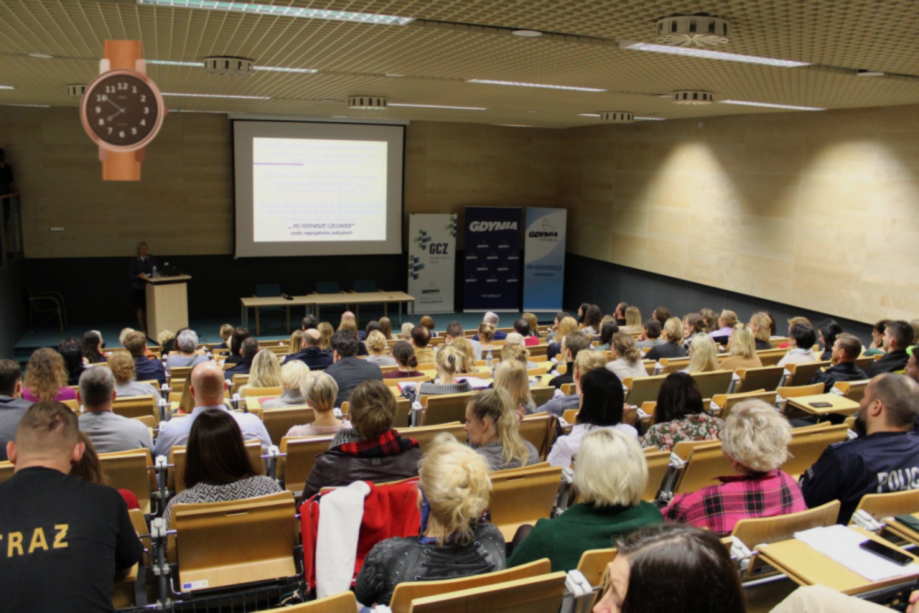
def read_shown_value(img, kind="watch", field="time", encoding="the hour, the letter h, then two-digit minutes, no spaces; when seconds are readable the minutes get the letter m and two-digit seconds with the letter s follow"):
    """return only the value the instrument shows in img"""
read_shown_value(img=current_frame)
7h51
